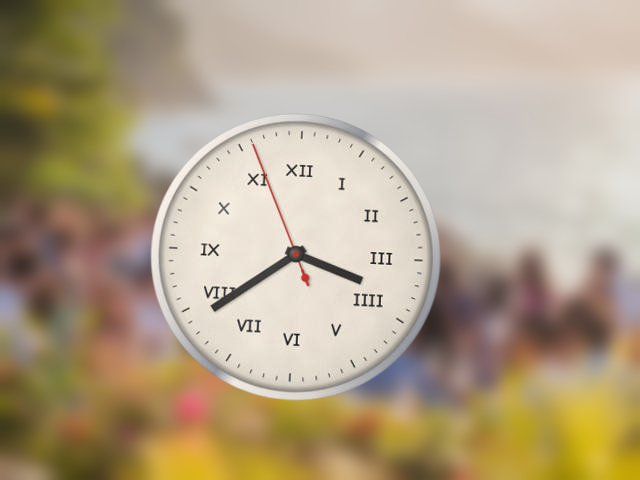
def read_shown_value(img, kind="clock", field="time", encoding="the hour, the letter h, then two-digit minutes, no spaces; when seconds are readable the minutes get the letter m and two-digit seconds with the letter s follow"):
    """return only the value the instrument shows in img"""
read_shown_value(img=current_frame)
3h38m56s
